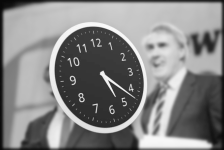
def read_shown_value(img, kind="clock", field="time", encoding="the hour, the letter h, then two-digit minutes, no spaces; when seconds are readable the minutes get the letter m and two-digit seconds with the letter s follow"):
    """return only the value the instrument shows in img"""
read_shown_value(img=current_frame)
5h22
